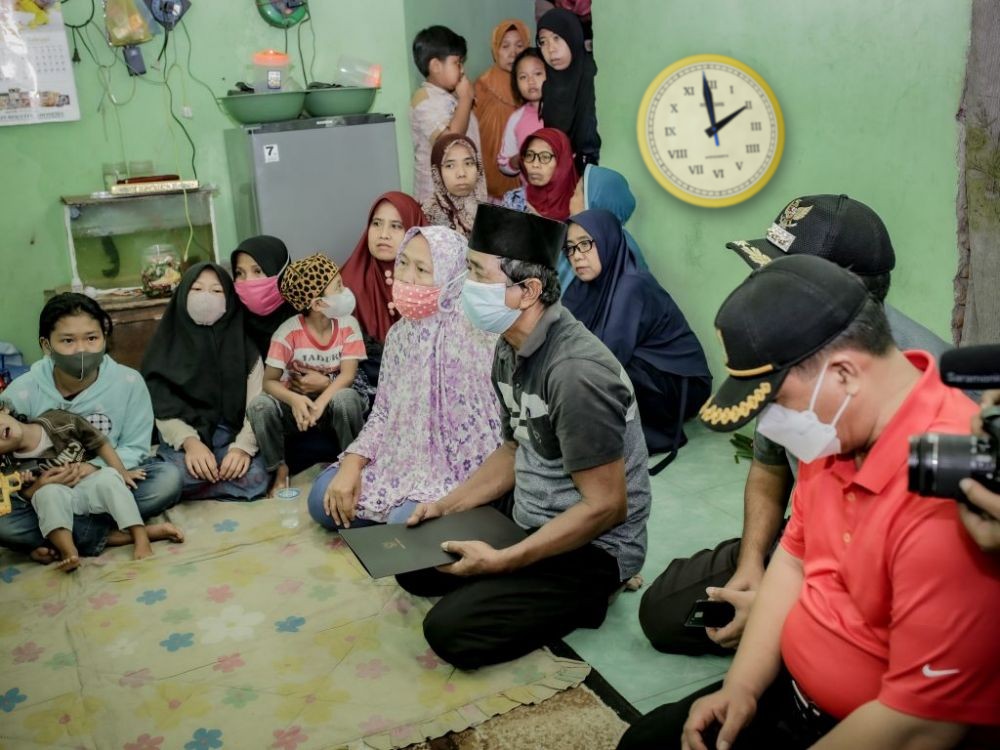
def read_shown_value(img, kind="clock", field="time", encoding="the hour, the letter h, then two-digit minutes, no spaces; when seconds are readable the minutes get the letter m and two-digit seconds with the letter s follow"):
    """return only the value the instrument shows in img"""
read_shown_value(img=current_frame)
1h58m59s
